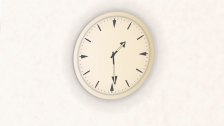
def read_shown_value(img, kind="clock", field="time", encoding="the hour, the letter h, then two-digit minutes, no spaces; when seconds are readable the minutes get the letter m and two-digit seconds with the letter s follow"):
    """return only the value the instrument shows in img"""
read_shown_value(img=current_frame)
1h29
